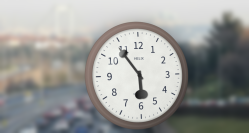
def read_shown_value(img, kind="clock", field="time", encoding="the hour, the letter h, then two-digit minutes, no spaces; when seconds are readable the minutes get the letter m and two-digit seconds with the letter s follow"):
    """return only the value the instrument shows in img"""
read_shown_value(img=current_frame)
5h54
